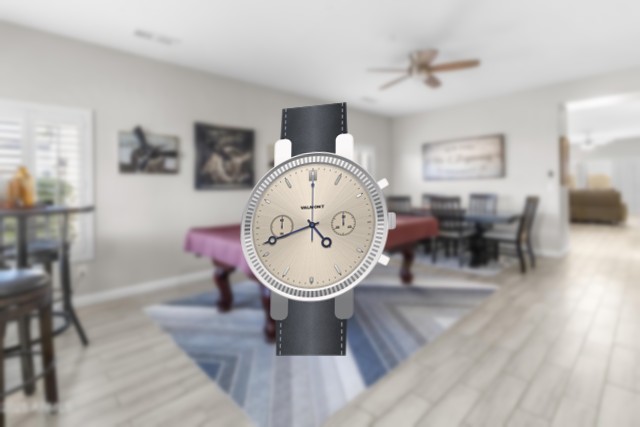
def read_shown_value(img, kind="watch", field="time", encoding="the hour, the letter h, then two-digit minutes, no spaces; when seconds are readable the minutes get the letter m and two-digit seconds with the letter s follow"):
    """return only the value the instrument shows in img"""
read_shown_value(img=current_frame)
4h42
